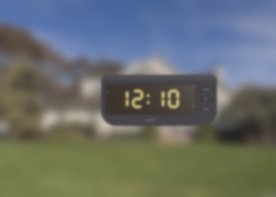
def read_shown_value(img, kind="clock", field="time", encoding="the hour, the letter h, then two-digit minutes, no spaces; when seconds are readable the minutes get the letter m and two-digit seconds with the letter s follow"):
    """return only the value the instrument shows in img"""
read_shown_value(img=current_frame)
12h10
